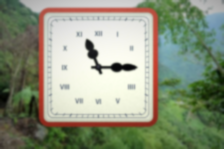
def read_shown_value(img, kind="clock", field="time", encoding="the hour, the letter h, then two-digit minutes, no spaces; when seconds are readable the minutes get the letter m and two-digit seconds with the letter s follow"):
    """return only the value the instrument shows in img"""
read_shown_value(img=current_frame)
11h15
